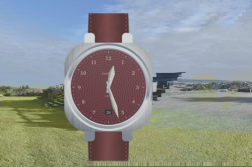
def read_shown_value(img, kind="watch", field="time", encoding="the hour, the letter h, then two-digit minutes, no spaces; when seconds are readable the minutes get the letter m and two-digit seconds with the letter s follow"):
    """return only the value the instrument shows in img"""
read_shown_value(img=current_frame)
12h27
